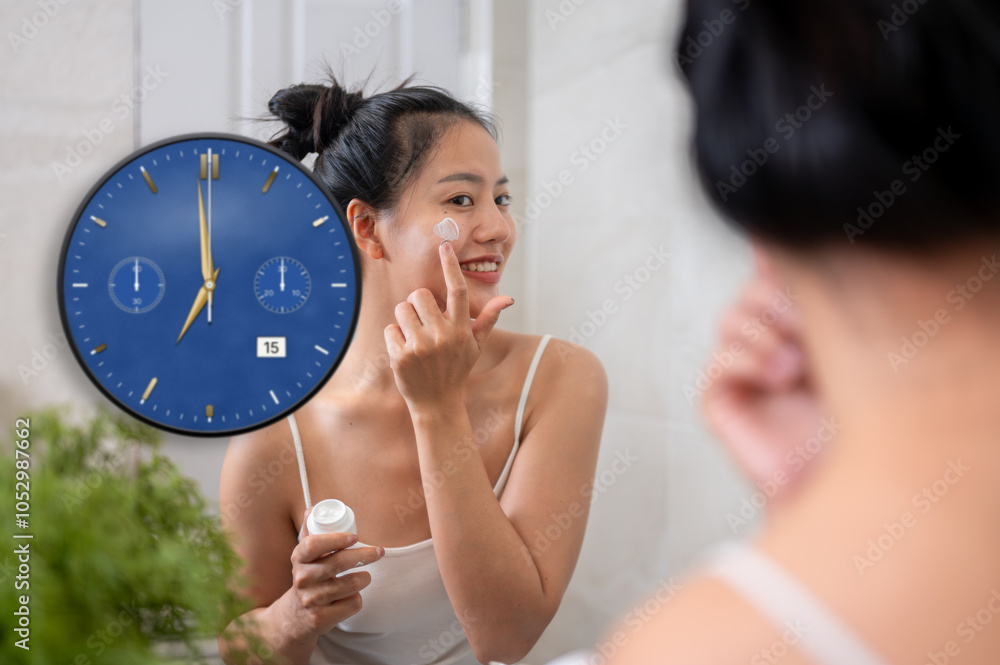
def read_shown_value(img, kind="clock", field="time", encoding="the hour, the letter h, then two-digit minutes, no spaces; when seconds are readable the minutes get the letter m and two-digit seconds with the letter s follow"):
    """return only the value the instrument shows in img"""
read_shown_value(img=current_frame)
6h59
